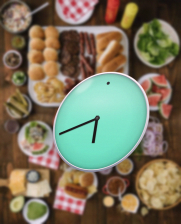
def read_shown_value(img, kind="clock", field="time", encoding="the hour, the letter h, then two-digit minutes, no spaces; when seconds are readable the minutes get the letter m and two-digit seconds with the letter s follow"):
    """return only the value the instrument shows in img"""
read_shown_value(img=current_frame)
5h40
